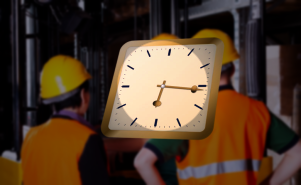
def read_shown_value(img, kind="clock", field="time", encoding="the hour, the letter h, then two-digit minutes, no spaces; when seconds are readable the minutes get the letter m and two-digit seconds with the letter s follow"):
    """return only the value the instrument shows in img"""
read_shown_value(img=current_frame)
6h16
